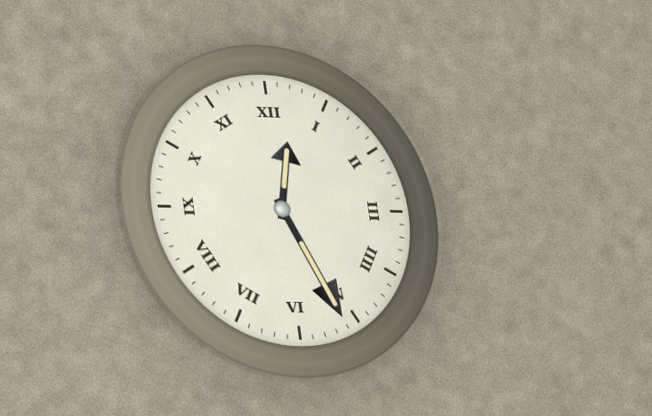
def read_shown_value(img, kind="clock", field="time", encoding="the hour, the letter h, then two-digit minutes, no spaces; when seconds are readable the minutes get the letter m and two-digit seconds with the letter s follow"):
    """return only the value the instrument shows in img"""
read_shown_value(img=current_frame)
12h26
